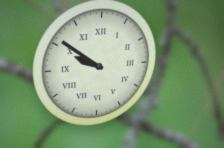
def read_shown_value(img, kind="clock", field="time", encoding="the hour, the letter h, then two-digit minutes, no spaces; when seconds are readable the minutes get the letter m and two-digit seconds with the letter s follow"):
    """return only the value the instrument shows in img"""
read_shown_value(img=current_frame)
9h51
